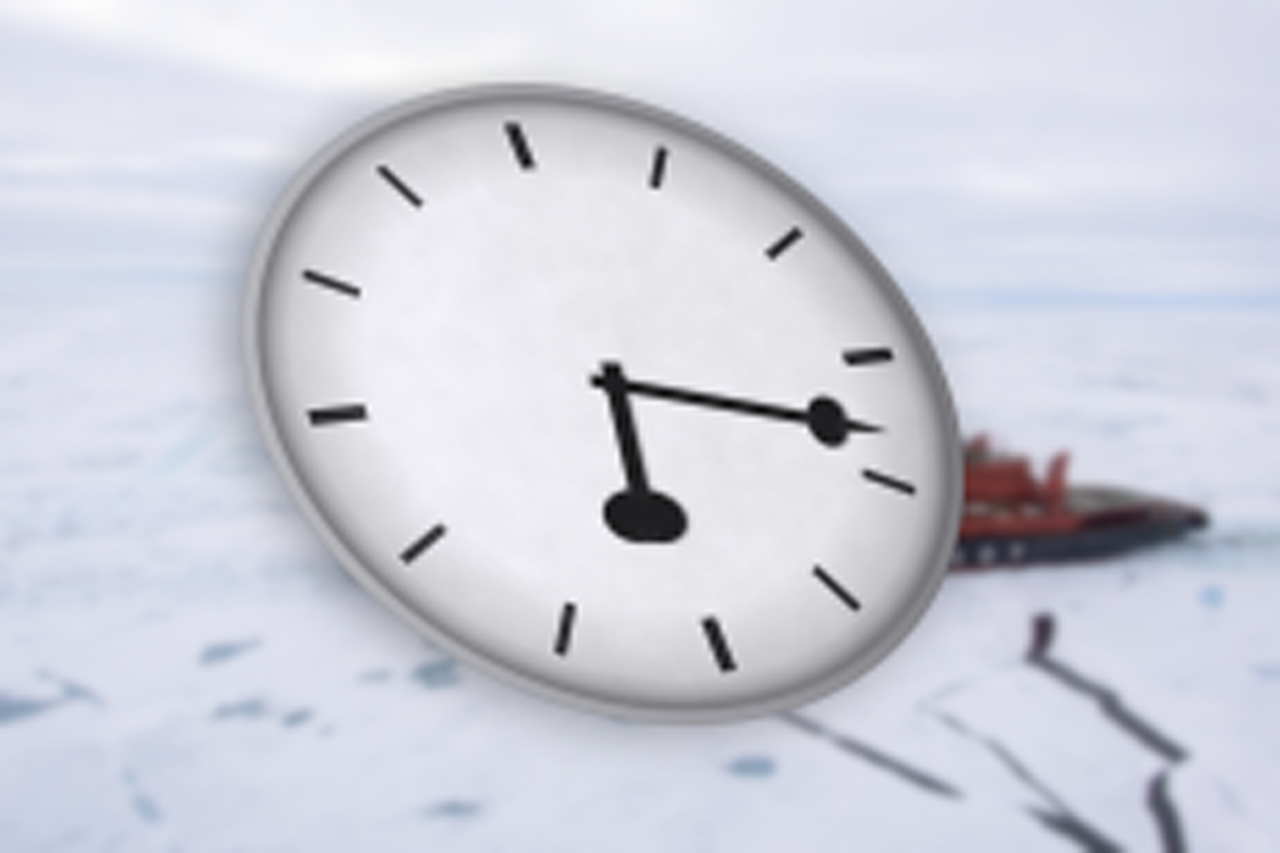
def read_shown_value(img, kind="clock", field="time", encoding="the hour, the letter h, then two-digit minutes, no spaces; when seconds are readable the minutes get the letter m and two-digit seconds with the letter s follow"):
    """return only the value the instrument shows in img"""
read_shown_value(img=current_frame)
6h18
